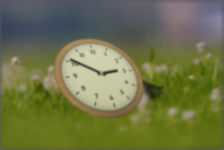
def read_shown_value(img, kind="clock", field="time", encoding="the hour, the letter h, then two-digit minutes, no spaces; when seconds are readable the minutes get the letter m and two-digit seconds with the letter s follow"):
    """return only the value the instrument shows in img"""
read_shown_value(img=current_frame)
2h51
